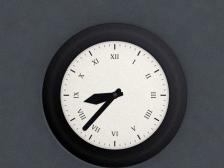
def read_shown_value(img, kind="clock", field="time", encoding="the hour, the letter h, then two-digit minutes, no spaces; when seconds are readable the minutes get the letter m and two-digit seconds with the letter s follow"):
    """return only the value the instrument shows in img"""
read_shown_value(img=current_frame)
8h37
